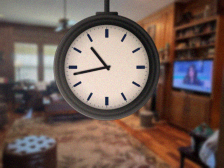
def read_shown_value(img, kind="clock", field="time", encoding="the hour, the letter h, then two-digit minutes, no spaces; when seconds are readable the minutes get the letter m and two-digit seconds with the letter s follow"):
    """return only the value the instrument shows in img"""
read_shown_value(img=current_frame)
10h43
